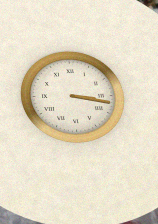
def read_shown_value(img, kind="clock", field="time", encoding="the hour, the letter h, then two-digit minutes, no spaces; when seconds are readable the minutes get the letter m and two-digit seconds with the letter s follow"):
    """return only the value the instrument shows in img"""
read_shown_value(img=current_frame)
3h17
